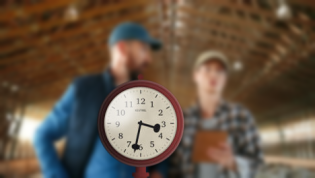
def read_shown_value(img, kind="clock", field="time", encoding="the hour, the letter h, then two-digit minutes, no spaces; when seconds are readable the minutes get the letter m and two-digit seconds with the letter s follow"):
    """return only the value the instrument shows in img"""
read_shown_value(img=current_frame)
3h32
